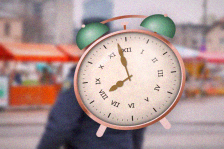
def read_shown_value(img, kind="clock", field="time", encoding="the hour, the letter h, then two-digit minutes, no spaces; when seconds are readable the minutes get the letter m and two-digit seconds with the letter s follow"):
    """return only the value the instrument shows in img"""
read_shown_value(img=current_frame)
7h58
